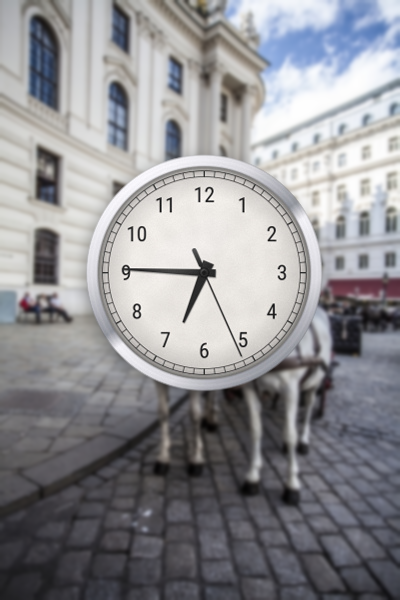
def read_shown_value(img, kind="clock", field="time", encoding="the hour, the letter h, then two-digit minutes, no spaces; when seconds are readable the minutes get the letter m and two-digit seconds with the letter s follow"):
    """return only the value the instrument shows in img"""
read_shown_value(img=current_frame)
6h45m26s
